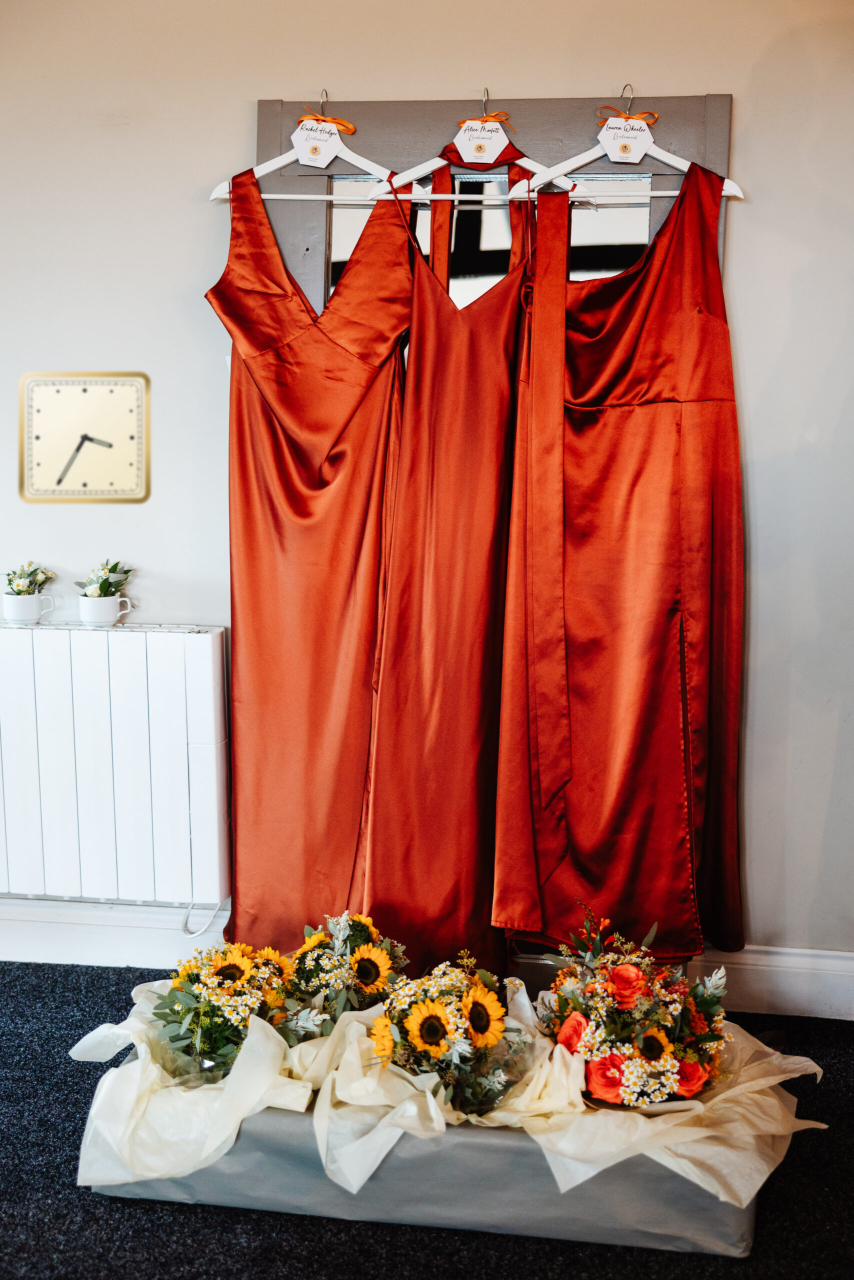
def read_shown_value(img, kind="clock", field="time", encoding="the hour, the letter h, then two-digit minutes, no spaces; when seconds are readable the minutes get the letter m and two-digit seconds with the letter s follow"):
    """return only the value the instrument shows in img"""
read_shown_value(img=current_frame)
3h35
